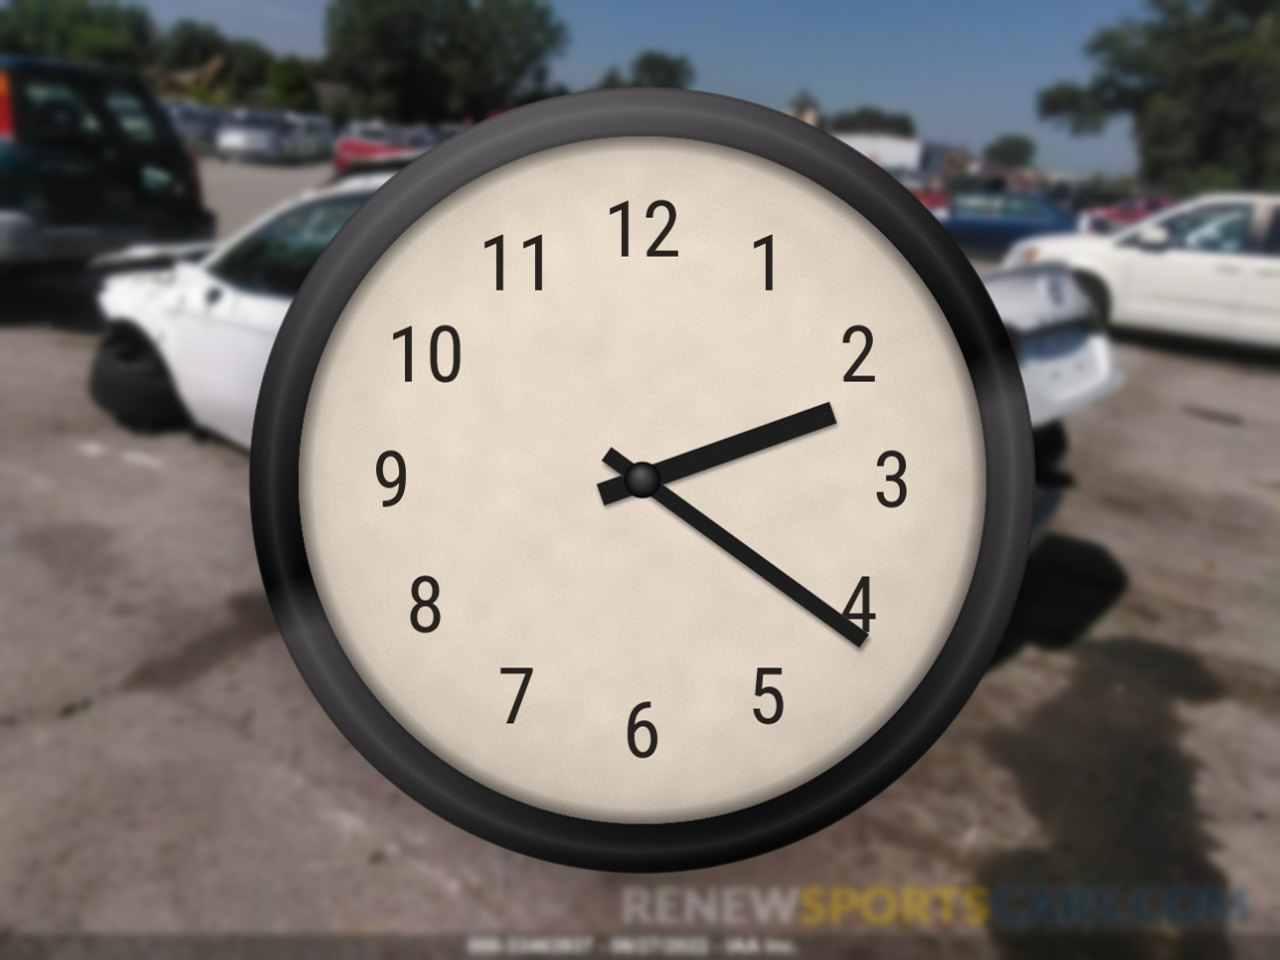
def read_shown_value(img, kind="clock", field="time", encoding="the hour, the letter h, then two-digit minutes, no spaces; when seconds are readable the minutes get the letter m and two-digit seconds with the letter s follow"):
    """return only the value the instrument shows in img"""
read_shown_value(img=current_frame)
2h21
